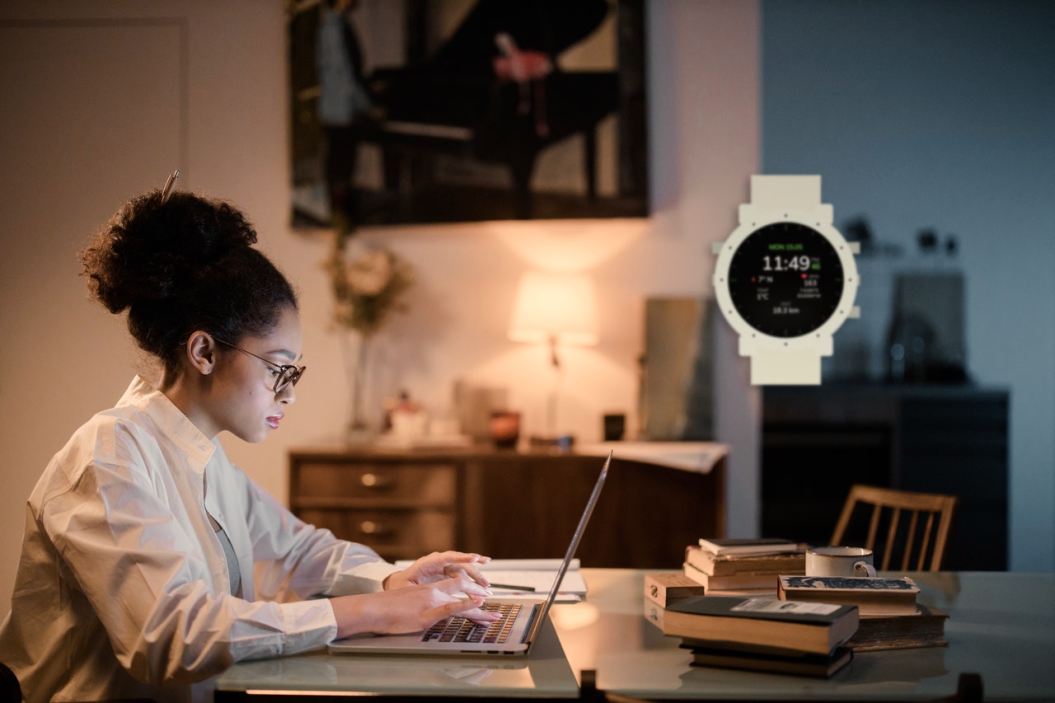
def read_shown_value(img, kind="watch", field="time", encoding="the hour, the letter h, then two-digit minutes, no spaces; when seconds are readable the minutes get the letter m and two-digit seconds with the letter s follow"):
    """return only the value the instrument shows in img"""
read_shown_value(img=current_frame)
11h49
